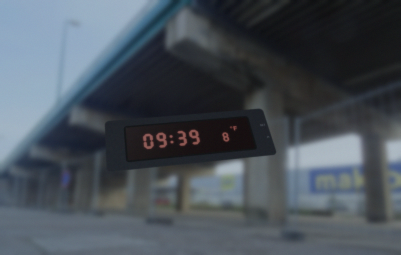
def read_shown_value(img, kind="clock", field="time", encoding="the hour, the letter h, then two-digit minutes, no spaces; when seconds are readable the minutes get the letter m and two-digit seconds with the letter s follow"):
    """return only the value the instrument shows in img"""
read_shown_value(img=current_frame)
9h39
